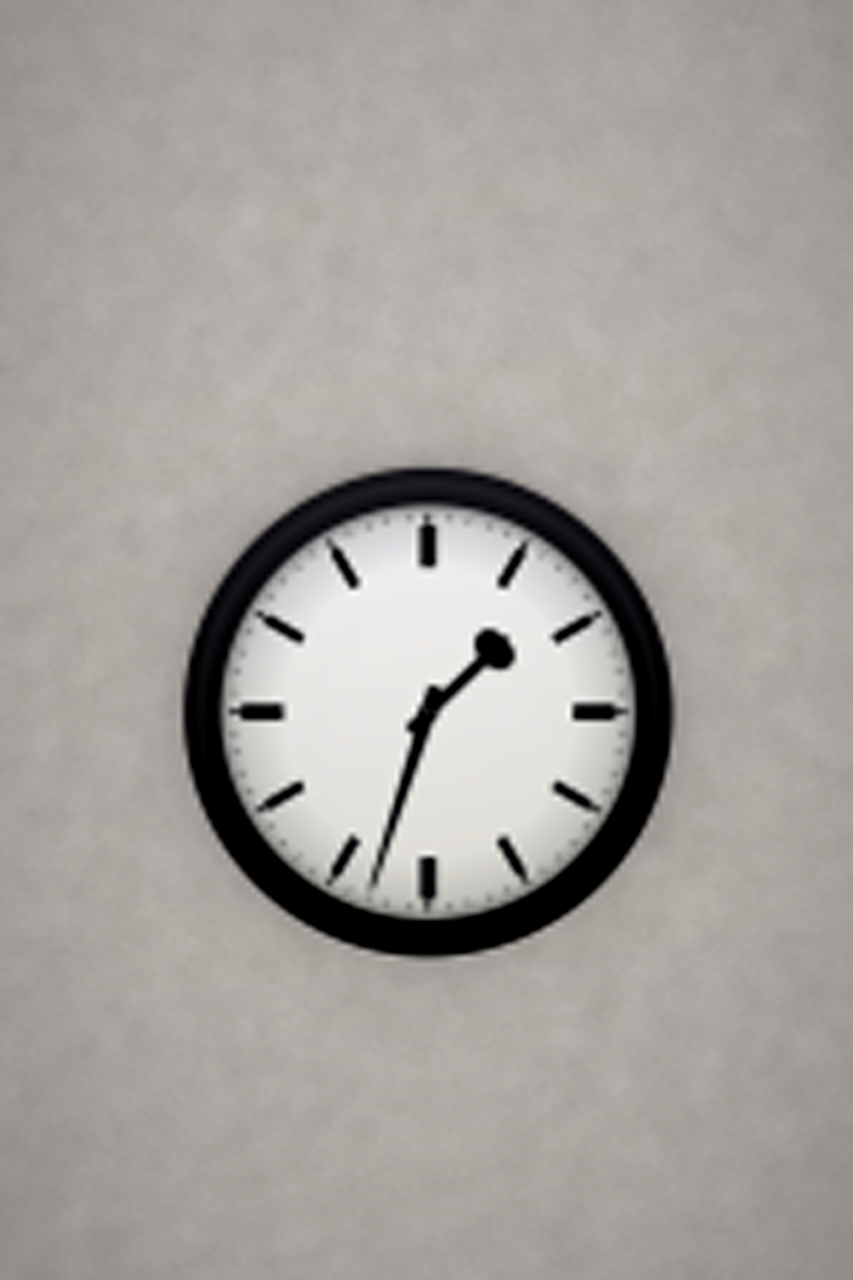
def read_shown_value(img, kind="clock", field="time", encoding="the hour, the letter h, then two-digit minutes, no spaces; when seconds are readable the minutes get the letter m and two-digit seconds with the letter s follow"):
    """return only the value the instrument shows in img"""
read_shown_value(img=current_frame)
1h33
